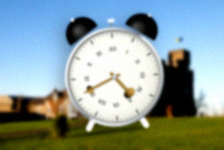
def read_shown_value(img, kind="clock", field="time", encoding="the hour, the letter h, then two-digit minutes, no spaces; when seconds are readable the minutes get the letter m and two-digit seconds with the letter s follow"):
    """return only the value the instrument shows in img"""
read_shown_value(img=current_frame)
4h41
